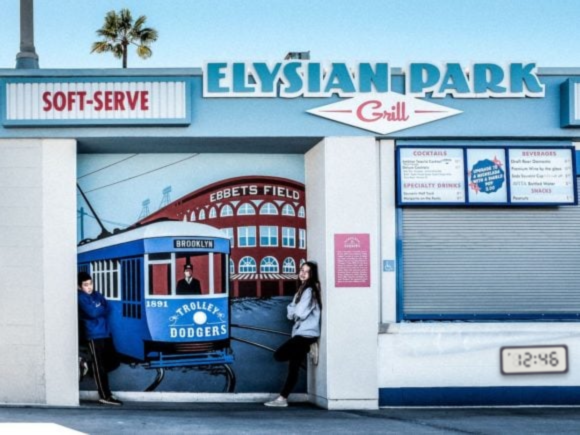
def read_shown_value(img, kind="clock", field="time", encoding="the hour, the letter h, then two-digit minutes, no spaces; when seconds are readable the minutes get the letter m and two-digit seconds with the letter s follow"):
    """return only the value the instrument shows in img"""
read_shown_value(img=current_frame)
12h46
